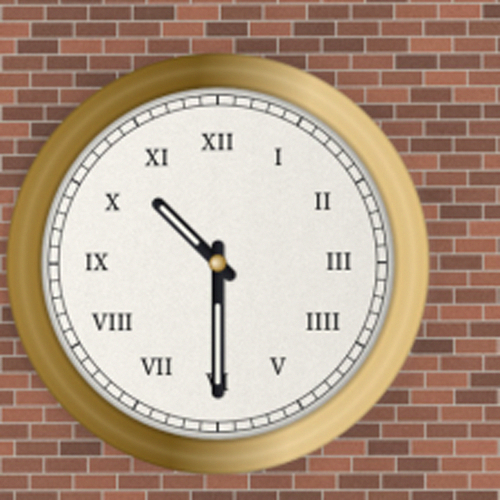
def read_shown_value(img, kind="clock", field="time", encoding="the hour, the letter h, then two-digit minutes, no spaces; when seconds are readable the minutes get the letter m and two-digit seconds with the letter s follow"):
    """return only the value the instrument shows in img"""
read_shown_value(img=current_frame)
10h30
